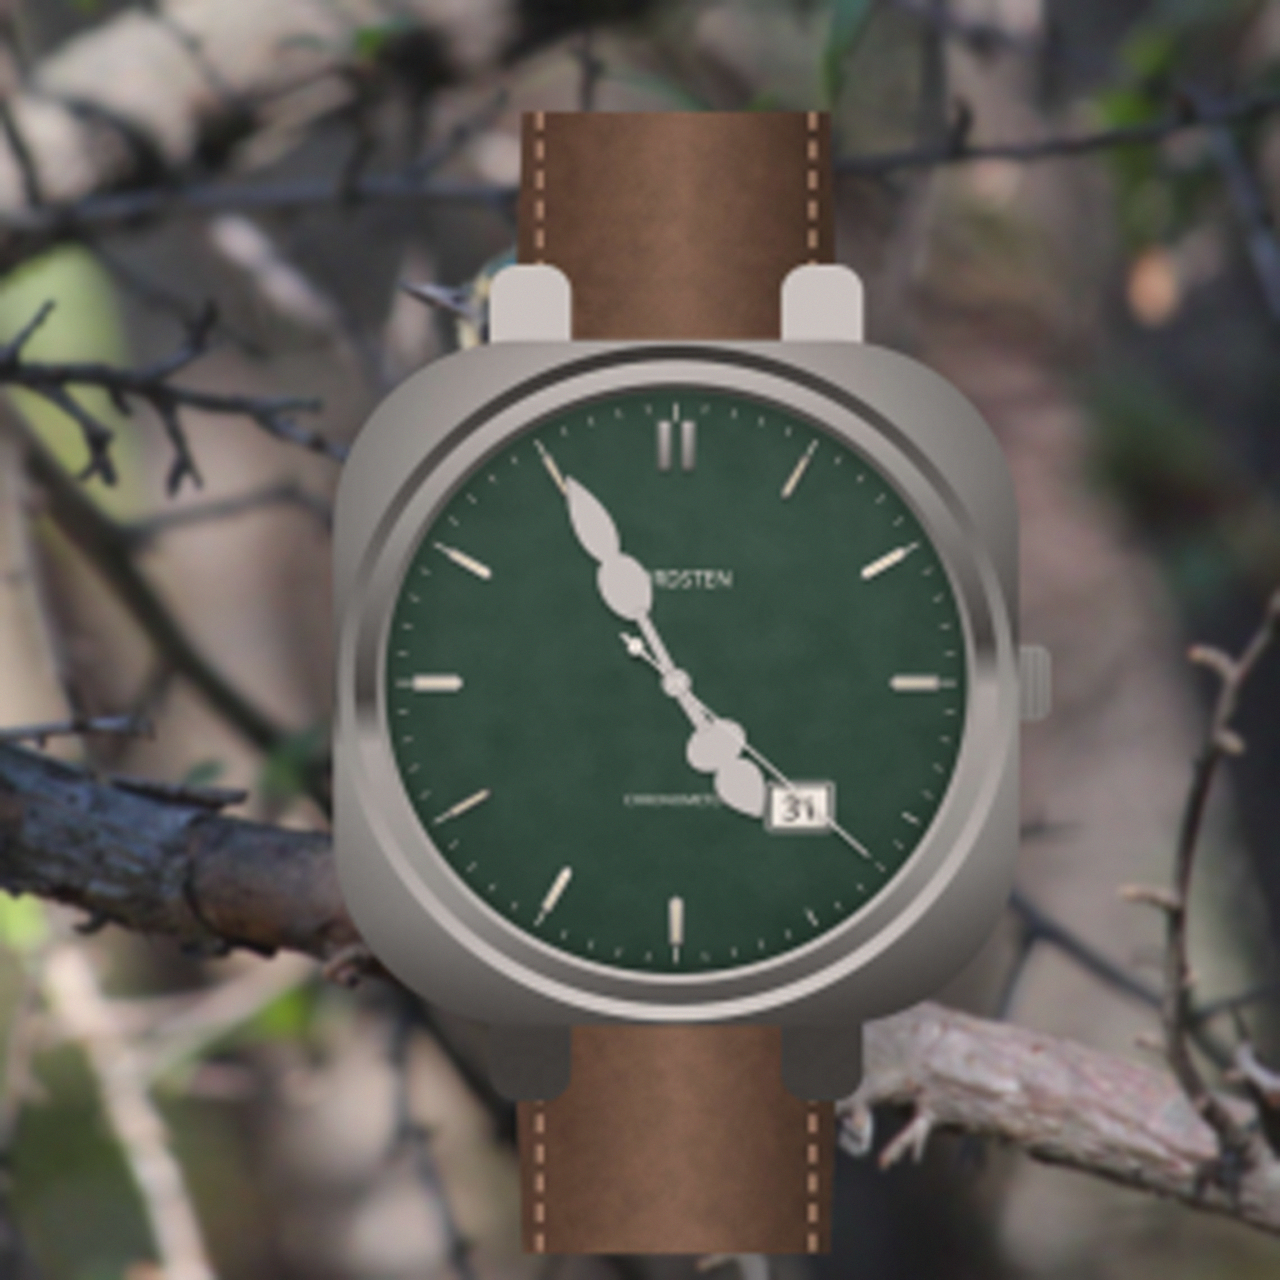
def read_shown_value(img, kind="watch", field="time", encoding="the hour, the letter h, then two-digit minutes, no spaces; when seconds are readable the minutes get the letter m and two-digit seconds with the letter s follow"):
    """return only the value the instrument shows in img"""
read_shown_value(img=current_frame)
4h55m22s
